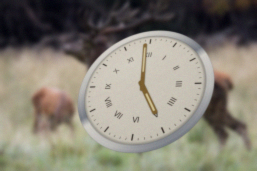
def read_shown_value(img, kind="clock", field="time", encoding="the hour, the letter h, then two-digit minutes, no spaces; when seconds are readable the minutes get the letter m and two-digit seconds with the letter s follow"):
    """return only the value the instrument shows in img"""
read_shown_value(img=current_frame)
4h59
